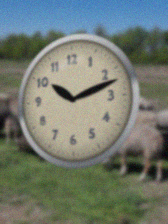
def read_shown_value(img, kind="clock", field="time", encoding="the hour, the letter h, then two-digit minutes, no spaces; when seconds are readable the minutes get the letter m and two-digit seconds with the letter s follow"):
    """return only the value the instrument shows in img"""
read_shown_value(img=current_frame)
10h12
